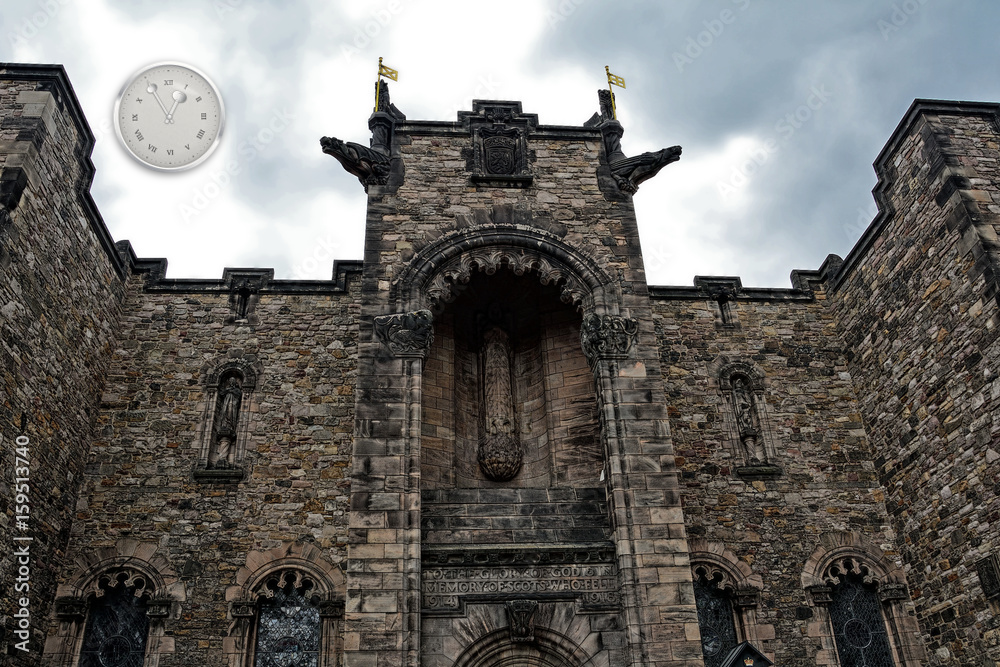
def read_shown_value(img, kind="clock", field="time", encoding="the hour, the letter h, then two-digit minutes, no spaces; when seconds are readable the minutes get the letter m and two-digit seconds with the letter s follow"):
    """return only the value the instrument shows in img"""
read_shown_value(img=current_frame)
12h55
